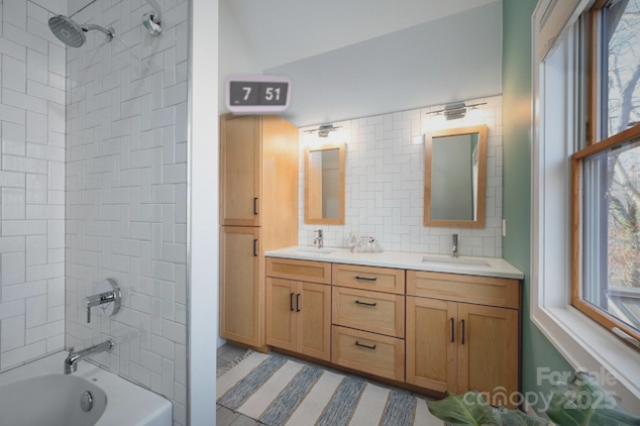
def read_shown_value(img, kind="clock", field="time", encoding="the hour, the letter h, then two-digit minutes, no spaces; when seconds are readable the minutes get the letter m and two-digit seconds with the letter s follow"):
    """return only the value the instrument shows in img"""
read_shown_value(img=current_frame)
7h51
